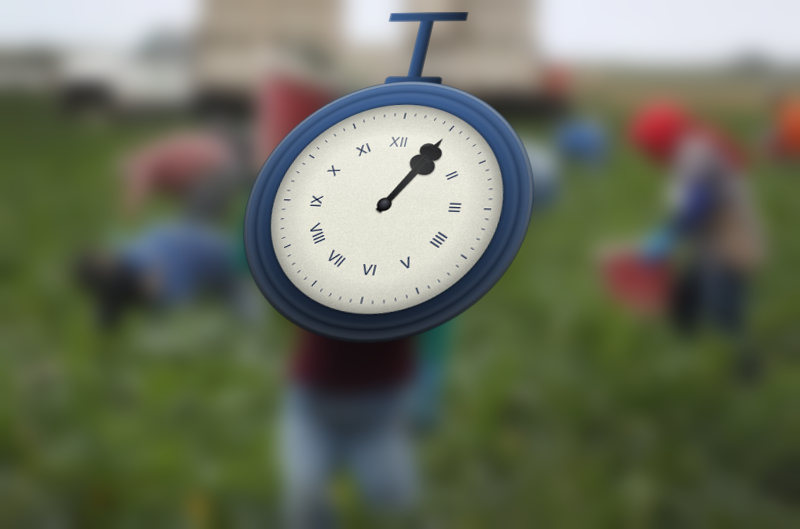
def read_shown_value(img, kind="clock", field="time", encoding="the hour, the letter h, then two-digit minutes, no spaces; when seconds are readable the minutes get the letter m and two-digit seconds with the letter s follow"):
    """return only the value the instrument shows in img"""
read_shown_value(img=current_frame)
1h05
